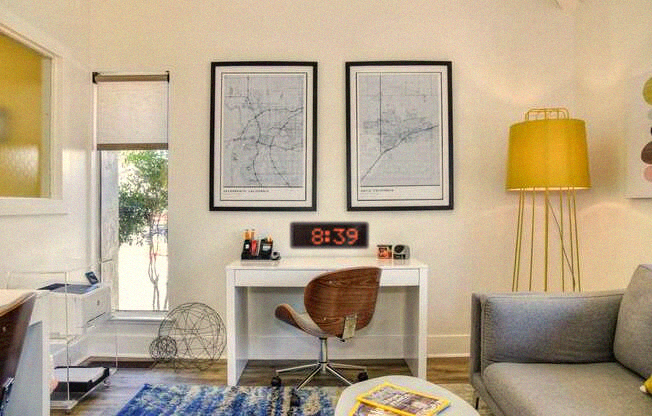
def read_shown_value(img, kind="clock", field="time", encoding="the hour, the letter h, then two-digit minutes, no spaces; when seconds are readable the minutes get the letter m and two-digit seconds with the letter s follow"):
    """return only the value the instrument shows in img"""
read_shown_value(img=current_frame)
8h39
